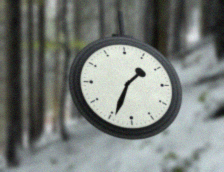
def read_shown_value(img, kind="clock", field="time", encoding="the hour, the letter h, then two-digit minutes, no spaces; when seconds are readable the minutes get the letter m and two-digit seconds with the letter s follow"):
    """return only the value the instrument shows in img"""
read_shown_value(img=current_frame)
1h34
